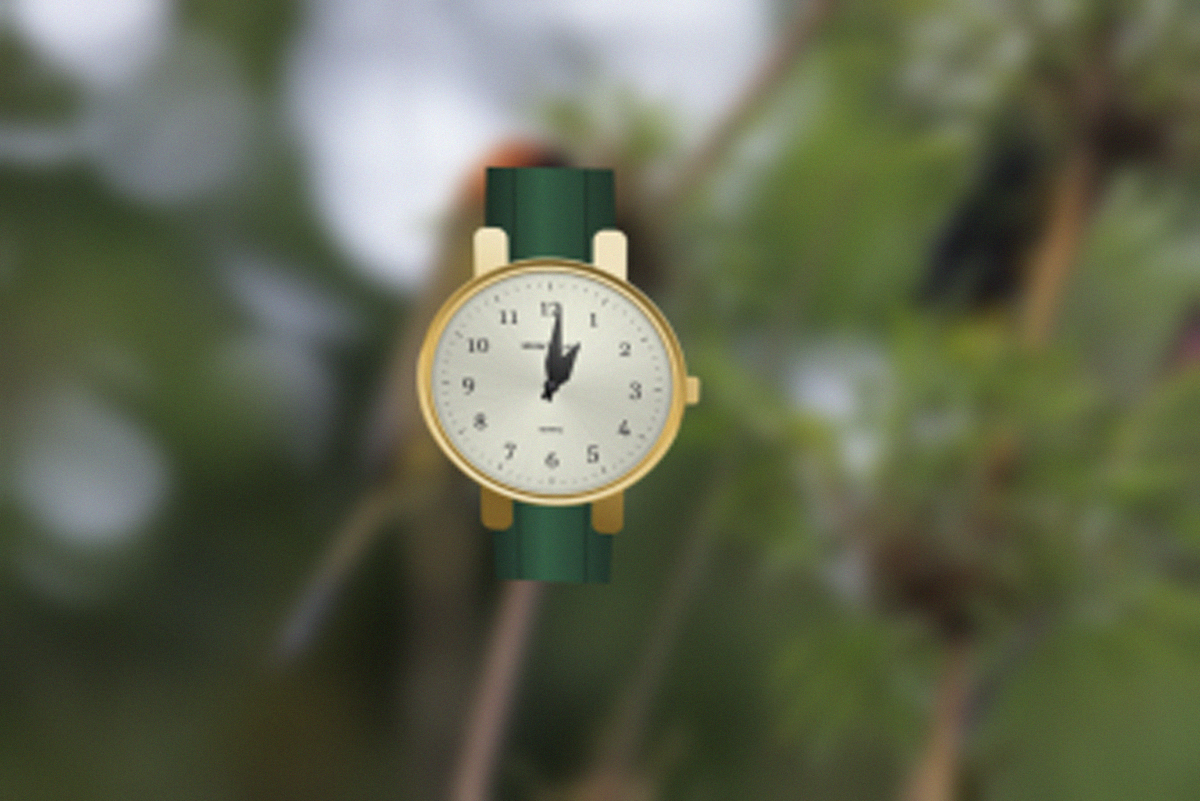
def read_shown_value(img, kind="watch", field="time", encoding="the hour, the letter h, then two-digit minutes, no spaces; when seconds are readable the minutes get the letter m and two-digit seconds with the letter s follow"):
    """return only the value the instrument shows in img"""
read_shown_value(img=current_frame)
1h01
